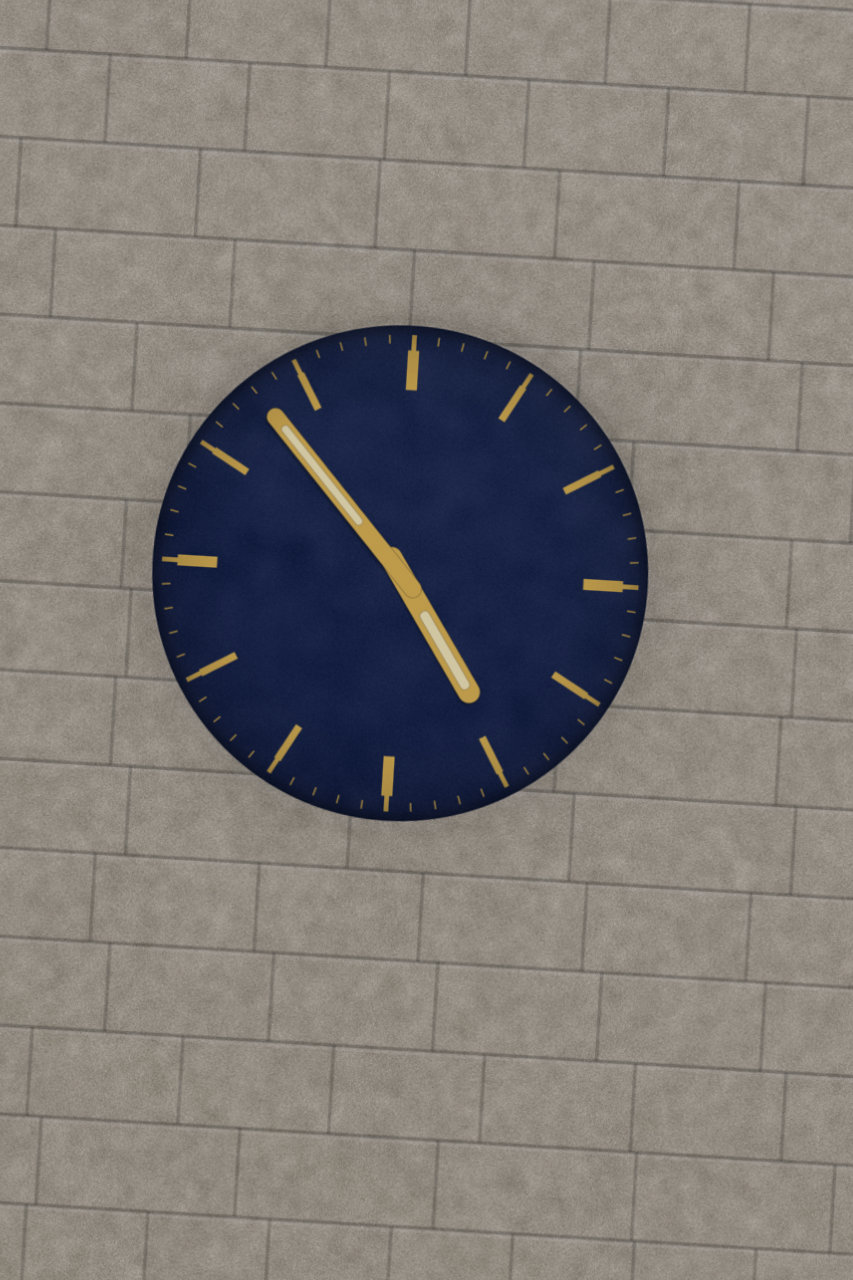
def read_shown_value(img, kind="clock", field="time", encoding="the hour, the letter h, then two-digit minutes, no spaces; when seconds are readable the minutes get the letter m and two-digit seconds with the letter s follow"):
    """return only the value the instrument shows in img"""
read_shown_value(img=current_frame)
4h53
